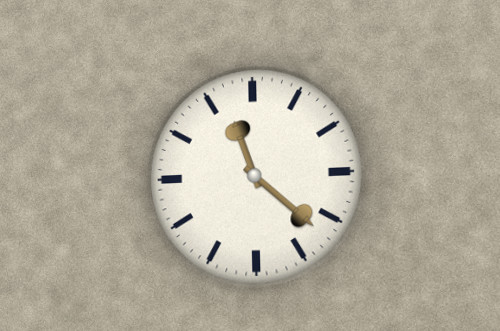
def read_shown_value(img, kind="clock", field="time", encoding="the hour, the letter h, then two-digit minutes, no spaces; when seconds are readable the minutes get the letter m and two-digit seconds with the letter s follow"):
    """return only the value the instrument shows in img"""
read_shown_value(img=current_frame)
11h22
